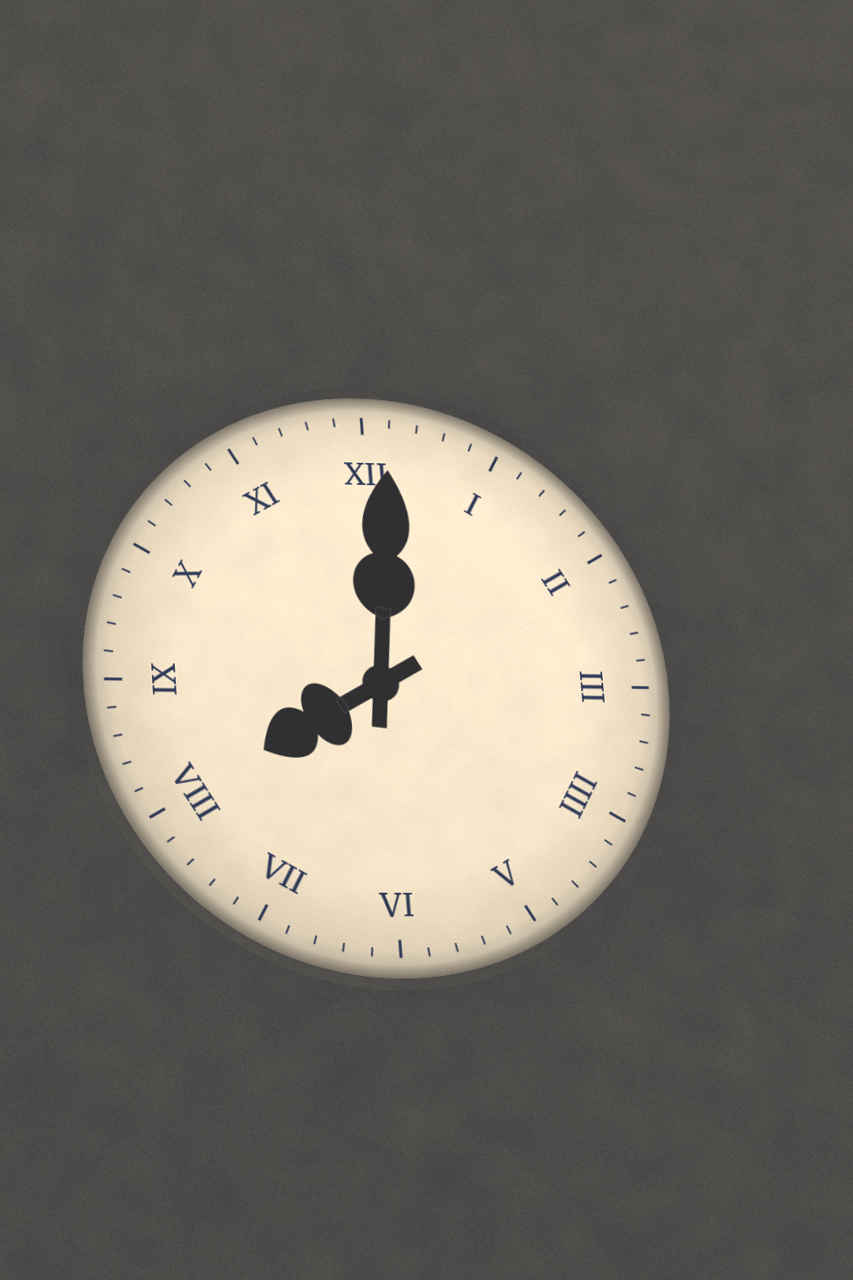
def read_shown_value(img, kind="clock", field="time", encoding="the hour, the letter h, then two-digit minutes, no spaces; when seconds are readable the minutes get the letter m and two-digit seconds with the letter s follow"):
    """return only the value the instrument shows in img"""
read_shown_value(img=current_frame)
8h01
